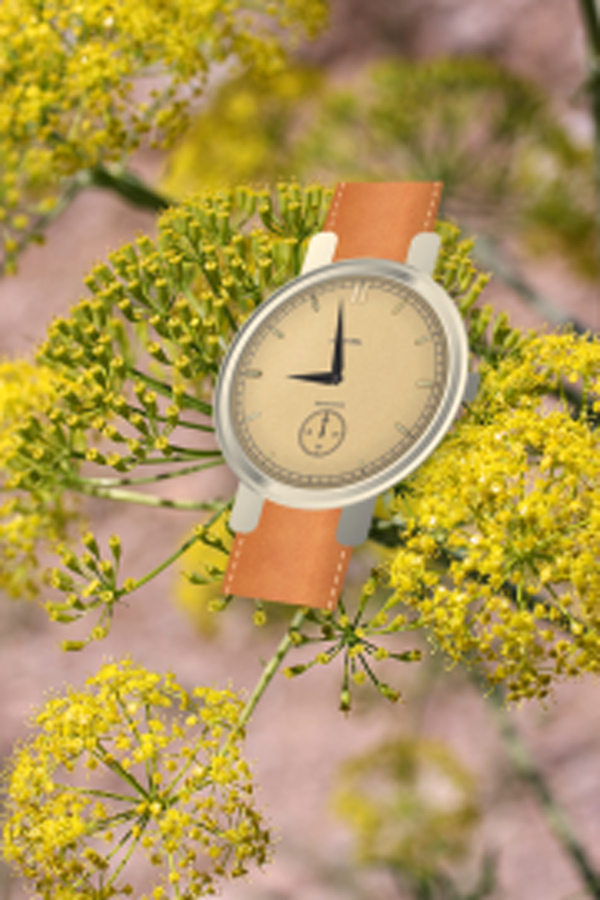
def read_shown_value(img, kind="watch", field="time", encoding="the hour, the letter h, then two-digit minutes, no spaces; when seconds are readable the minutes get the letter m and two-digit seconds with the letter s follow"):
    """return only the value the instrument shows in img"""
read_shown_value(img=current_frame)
8h58
